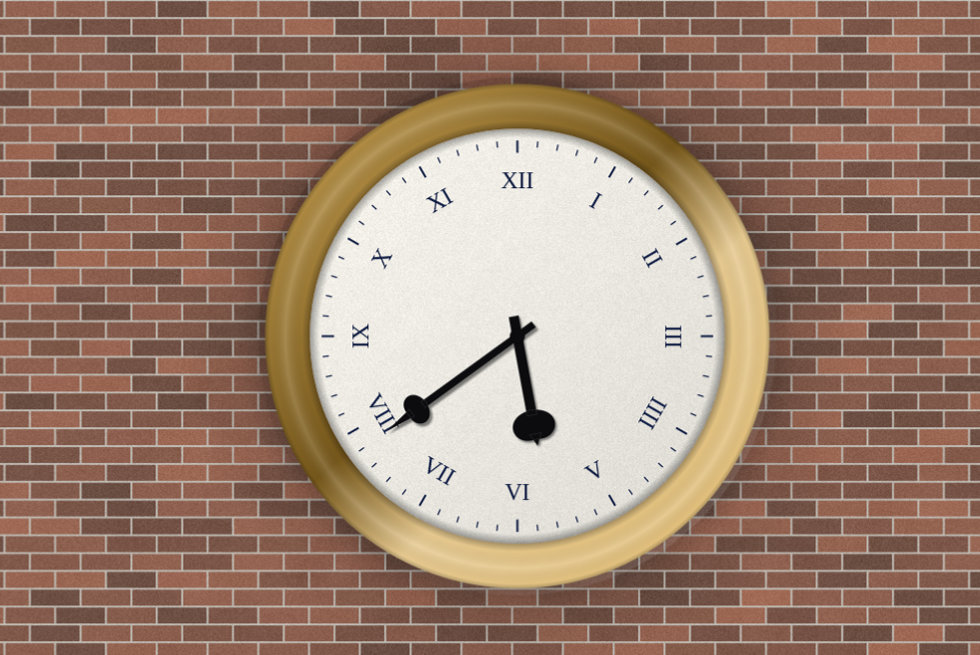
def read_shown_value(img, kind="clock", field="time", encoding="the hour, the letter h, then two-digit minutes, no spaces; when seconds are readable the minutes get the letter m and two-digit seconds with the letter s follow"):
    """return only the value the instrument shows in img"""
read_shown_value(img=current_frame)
5h39
